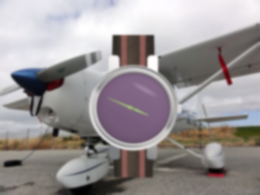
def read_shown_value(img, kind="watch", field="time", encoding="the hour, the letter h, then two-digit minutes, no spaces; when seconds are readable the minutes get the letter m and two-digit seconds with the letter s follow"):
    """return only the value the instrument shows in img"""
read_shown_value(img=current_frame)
3h49
